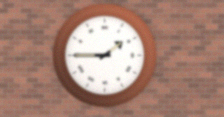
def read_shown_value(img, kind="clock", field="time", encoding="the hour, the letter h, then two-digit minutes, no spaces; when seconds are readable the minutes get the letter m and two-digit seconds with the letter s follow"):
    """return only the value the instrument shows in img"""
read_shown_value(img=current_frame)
1h45
